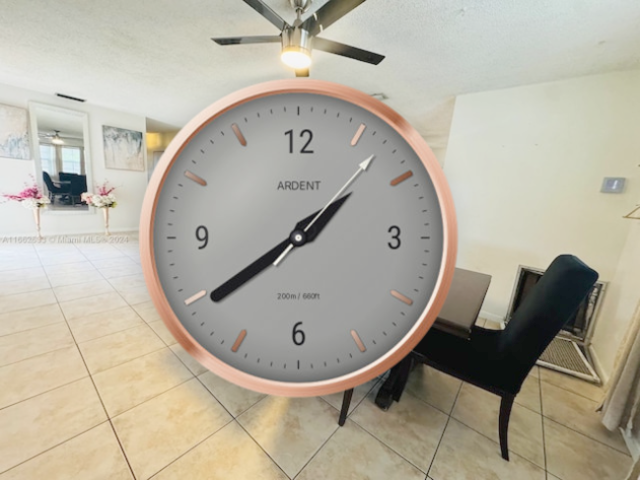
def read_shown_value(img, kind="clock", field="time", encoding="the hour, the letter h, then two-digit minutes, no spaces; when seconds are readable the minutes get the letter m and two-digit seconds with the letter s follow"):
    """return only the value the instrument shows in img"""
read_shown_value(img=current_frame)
1h39m07s
